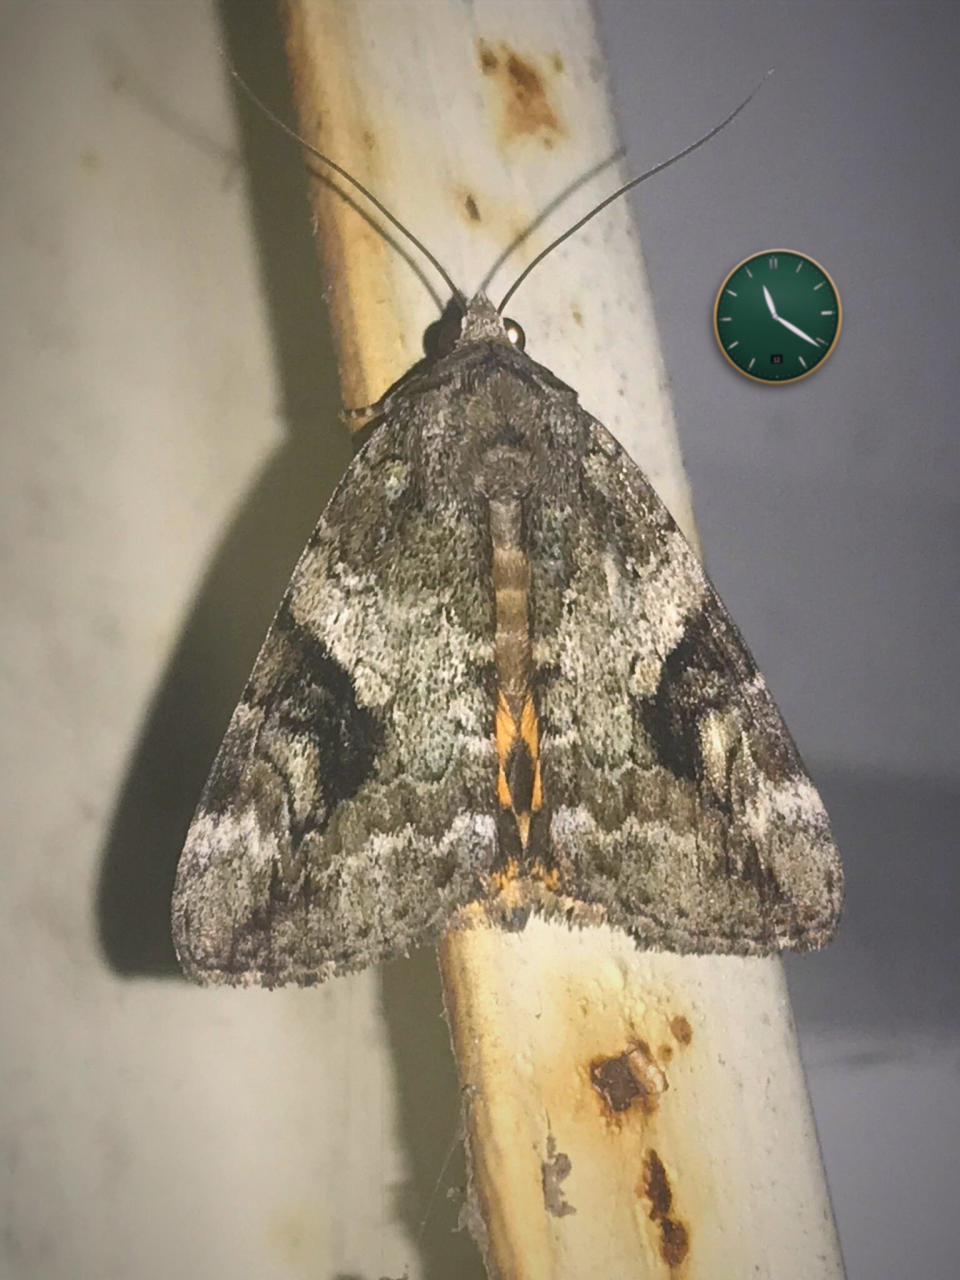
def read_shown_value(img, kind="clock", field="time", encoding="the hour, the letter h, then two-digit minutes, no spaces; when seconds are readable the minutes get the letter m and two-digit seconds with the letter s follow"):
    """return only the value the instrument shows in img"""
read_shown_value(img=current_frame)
11h21
